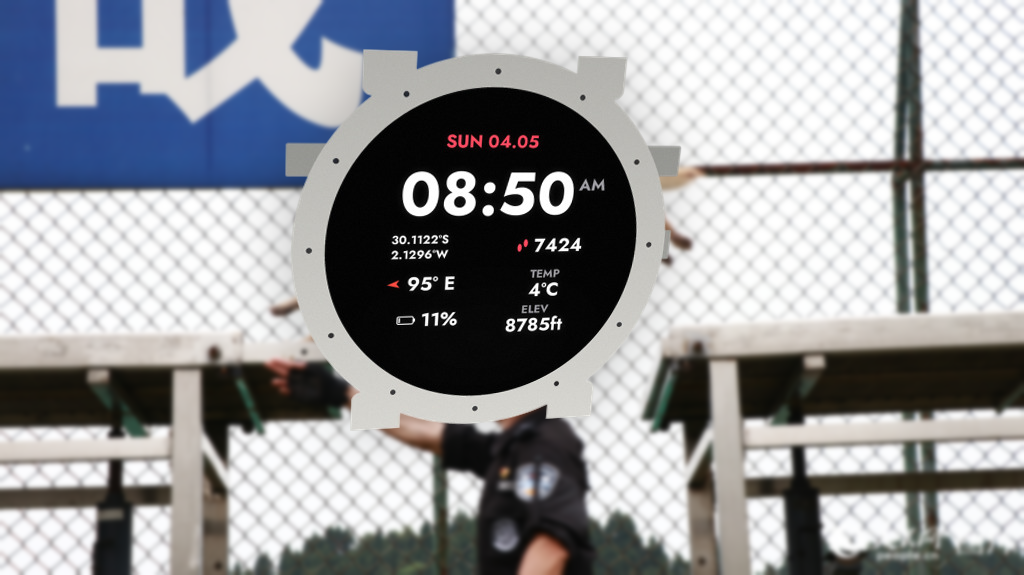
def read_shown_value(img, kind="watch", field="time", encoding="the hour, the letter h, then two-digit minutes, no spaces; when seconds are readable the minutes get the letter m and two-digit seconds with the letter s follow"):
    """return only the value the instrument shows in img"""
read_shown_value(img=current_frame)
8h50
